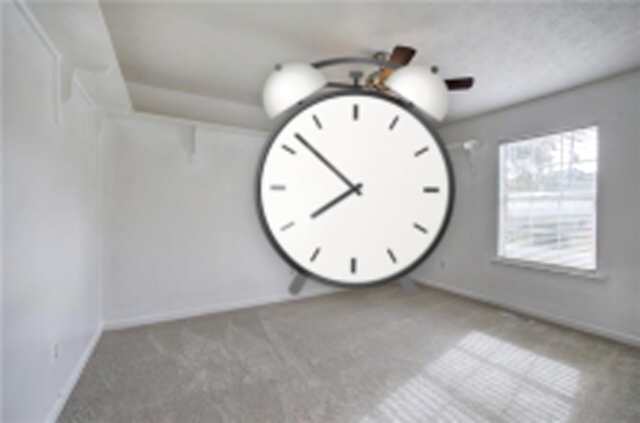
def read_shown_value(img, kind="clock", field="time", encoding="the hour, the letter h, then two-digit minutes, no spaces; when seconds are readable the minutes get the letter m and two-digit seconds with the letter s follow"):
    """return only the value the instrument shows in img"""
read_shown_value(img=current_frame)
7h52
